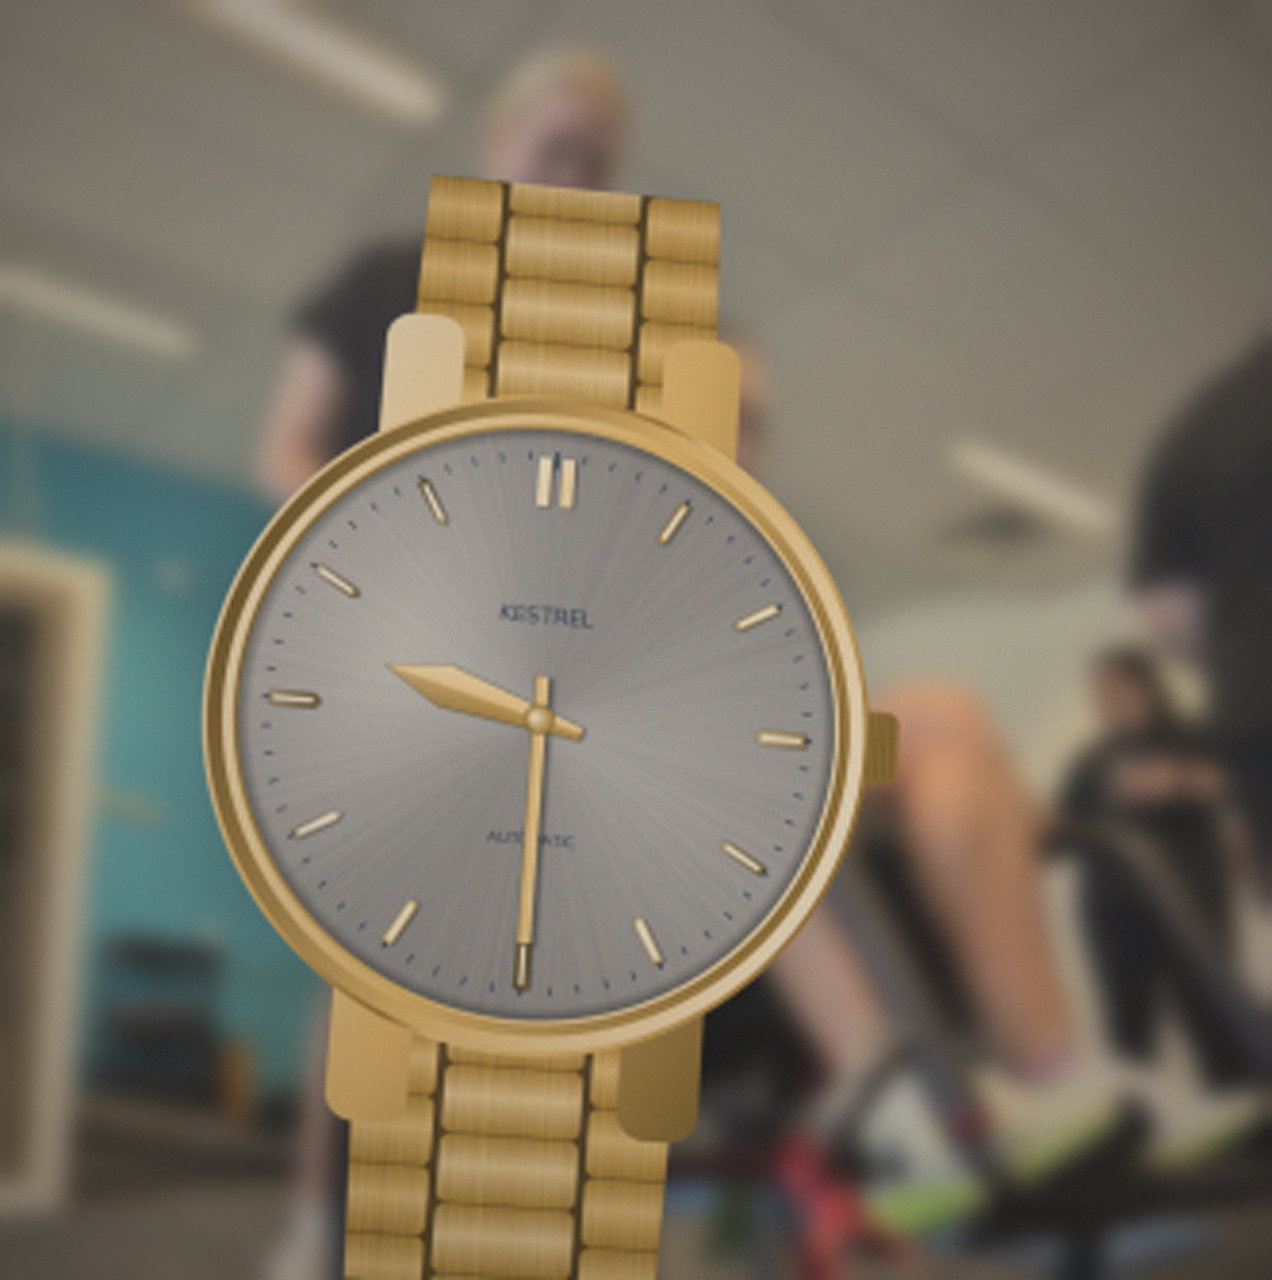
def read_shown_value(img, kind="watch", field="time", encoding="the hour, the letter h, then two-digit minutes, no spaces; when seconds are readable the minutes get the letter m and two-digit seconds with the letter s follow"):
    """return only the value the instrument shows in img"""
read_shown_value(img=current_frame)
9h30
